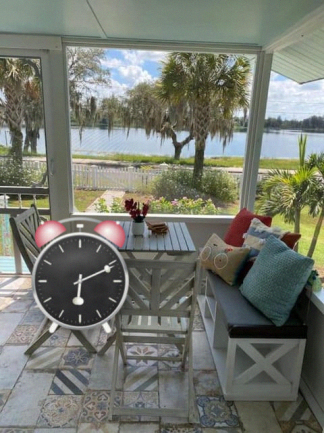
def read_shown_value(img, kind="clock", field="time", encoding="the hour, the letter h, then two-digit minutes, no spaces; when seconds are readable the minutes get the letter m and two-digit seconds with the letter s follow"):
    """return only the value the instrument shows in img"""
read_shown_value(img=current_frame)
6h11
